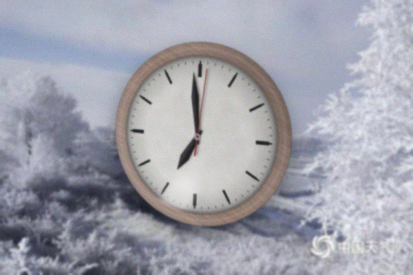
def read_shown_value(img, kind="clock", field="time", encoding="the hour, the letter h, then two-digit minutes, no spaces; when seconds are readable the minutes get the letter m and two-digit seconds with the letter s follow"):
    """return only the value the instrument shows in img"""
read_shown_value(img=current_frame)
6h59m01s
